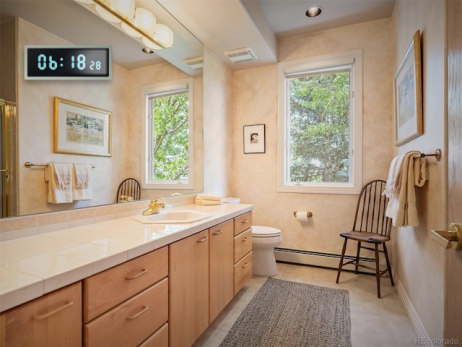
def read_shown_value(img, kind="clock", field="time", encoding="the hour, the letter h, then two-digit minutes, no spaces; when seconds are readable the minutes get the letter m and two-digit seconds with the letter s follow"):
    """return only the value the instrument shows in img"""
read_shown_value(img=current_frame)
6h18m28s
